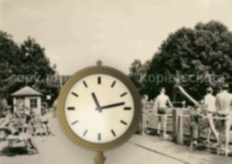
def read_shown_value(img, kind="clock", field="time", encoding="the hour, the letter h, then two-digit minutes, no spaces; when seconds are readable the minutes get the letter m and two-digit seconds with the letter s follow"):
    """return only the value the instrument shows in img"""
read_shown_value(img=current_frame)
11h13
